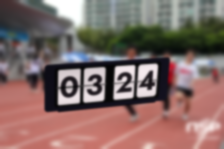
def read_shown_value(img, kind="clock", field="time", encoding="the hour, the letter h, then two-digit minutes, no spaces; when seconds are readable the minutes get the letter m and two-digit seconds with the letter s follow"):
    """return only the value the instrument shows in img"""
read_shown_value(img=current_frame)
3h24
